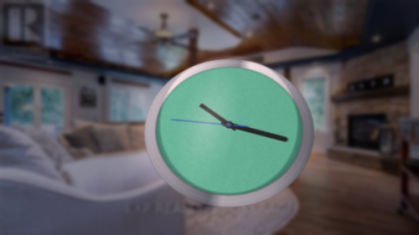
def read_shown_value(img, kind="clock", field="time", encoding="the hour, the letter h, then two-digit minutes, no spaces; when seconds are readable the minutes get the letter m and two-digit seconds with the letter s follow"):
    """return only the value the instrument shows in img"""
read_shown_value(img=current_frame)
10h17m46s
